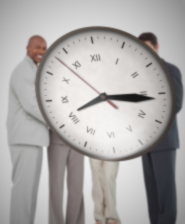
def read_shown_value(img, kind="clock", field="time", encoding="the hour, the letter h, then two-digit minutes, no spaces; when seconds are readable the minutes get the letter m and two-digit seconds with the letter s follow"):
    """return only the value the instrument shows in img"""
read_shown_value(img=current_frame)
8h15m53s
